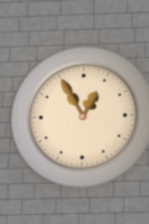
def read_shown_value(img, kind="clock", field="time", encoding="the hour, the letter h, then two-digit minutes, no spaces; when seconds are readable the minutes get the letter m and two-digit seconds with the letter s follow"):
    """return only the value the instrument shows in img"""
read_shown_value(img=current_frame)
12h55
